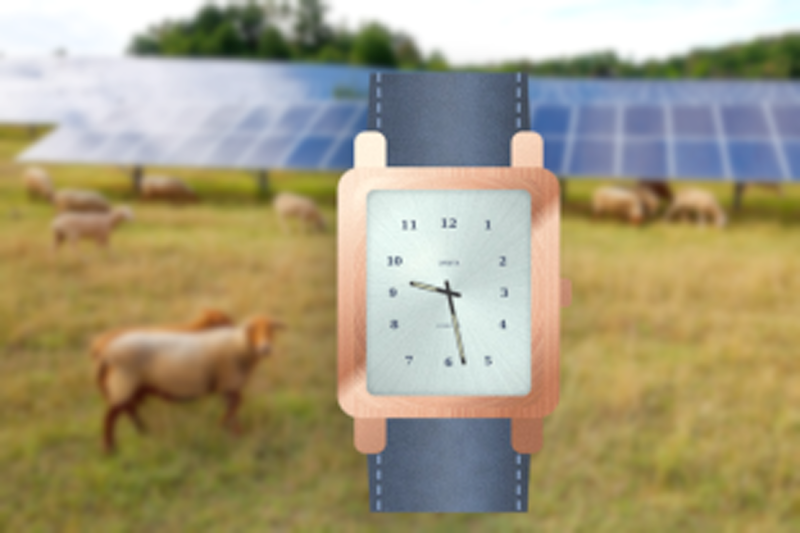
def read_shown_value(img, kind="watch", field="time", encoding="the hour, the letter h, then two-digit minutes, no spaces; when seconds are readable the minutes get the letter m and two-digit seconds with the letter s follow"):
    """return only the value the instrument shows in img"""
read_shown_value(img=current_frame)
9h28
